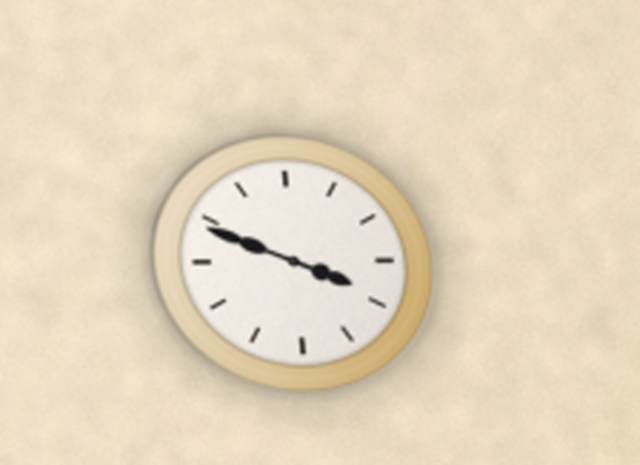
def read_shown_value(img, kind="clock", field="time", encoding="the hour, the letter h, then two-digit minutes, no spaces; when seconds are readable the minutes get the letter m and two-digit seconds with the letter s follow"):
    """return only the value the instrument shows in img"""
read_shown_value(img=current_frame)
3h49
